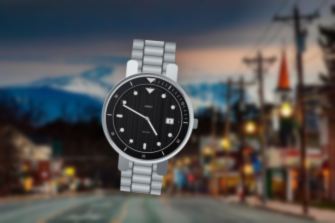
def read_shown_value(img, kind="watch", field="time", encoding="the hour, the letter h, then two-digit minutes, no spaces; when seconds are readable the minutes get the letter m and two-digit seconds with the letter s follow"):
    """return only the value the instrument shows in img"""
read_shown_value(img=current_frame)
4h49
